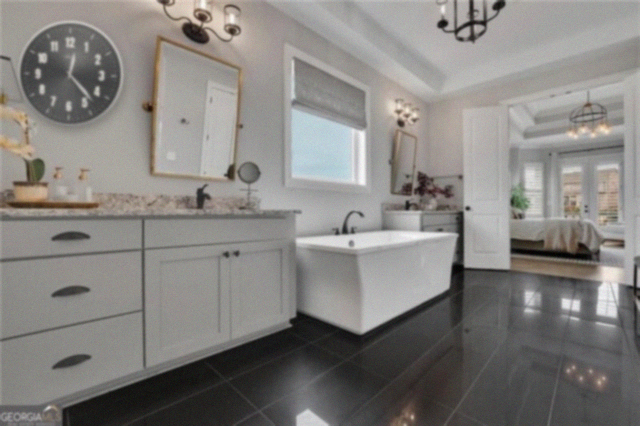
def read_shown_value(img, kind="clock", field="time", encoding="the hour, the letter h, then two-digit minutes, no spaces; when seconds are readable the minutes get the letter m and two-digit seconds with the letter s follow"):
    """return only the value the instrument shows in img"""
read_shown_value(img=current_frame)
12h23
